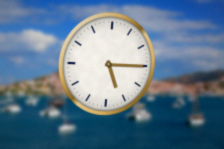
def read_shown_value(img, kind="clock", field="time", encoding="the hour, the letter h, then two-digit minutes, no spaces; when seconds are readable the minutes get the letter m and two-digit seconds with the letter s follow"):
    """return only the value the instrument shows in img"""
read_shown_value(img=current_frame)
5h15
